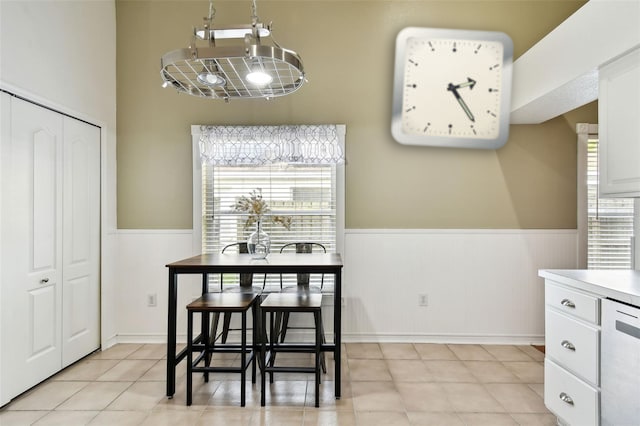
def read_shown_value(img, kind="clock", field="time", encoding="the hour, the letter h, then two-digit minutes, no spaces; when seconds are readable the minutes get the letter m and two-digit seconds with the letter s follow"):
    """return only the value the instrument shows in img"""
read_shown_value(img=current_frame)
2h24
